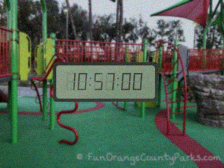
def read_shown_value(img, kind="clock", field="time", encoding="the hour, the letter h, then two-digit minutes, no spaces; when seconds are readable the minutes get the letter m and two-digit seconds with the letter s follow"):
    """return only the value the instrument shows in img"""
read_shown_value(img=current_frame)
10h57m00s
